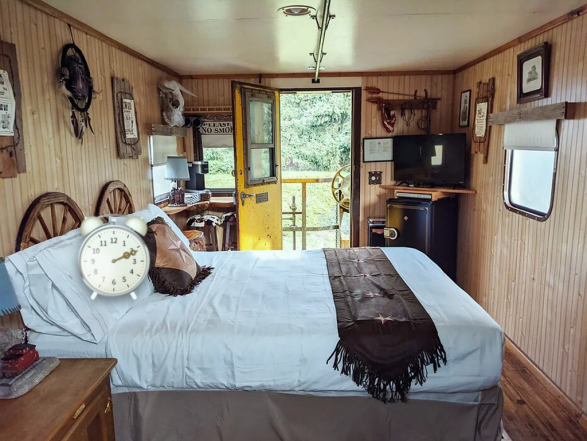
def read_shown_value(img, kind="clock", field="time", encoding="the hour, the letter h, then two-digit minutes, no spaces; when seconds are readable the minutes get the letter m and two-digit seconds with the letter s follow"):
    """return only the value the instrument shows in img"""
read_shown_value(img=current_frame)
2h11
